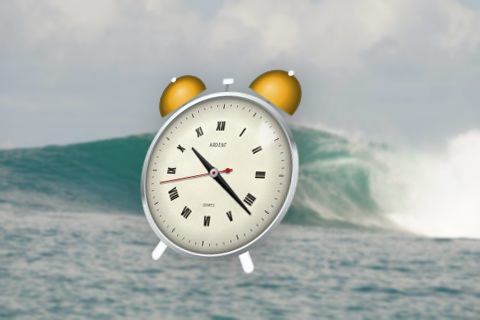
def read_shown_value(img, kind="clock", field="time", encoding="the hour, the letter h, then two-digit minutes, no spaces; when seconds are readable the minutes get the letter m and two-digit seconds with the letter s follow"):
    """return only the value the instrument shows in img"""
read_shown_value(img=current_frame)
10h21m43s
